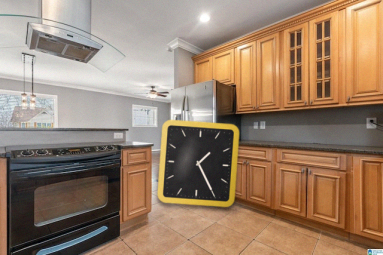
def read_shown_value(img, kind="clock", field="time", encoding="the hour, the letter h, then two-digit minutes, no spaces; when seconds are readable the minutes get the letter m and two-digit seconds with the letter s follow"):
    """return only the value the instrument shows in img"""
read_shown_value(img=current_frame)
1h25
